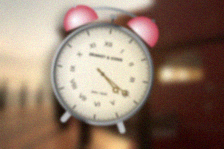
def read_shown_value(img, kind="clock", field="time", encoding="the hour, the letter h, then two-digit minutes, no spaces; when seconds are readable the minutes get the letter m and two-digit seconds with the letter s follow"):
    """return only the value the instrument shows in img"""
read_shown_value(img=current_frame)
4h20
